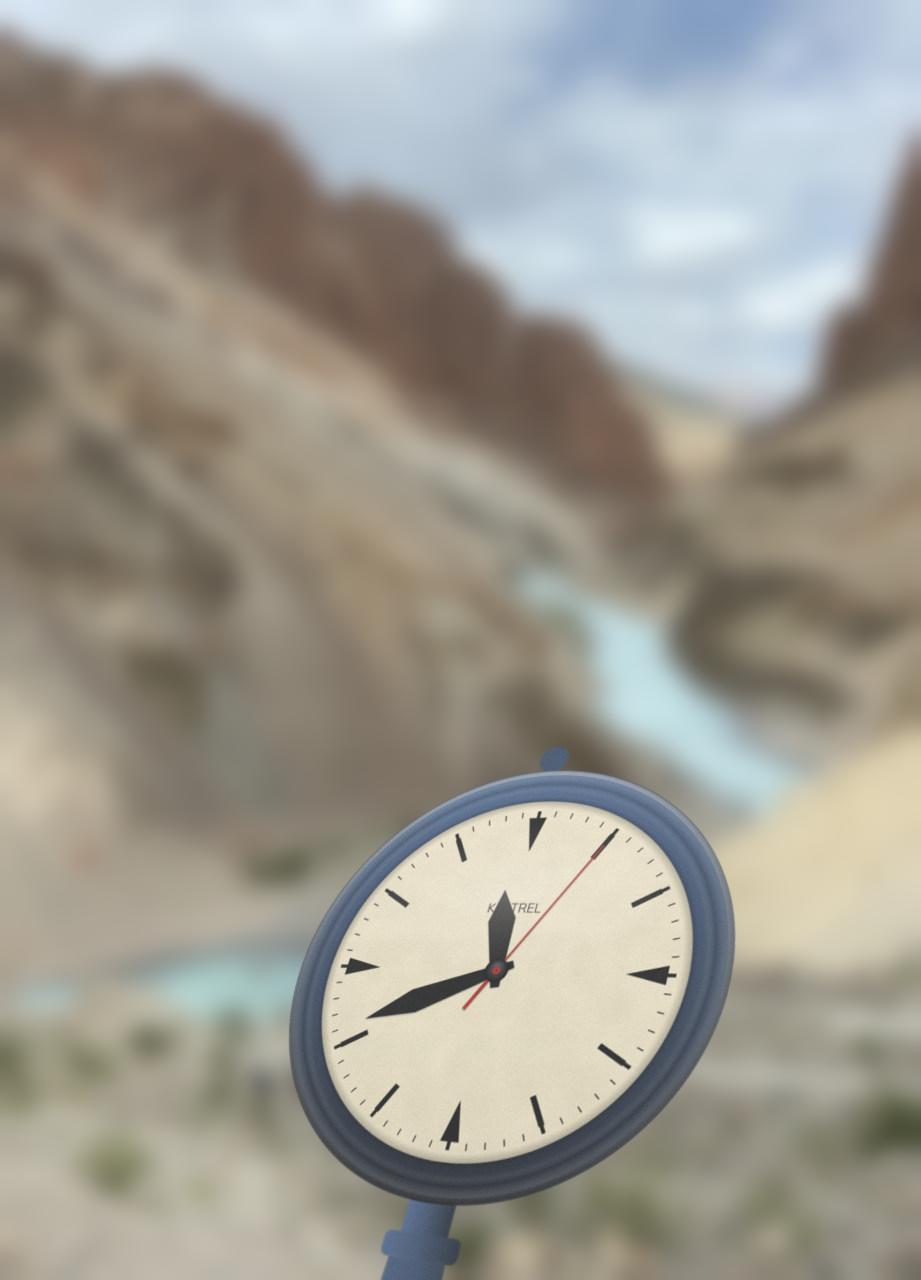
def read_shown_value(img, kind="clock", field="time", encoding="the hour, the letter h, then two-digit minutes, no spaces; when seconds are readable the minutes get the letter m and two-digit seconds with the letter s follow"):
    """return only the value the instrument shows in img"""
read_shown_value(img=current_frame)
11h41m05s
